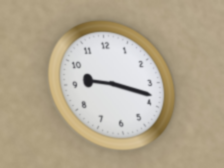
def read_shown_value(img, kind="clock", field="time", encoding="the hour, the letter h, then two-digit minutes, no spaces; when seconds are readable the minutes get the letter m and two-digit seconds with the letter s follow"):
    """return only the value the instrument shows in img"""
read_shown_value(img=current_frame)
9h18
